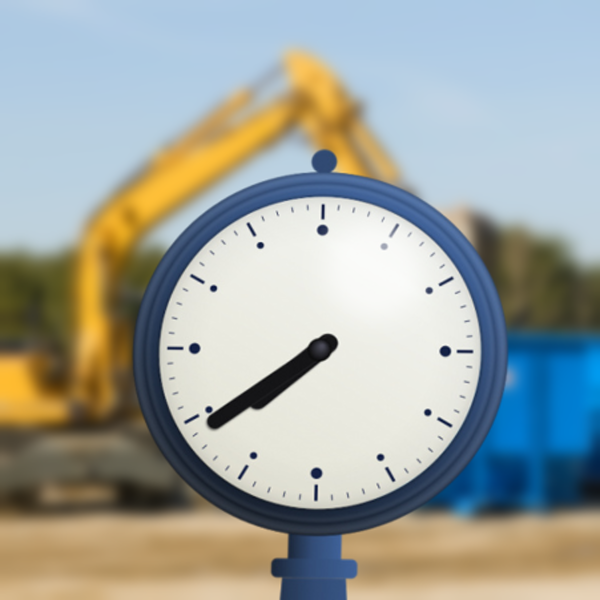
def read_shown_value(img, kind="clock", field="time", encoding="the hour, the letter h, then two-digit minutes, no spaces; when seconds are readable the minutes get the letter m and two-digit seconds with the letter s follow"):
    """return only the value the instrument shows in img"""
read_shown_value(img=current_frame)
7h39
